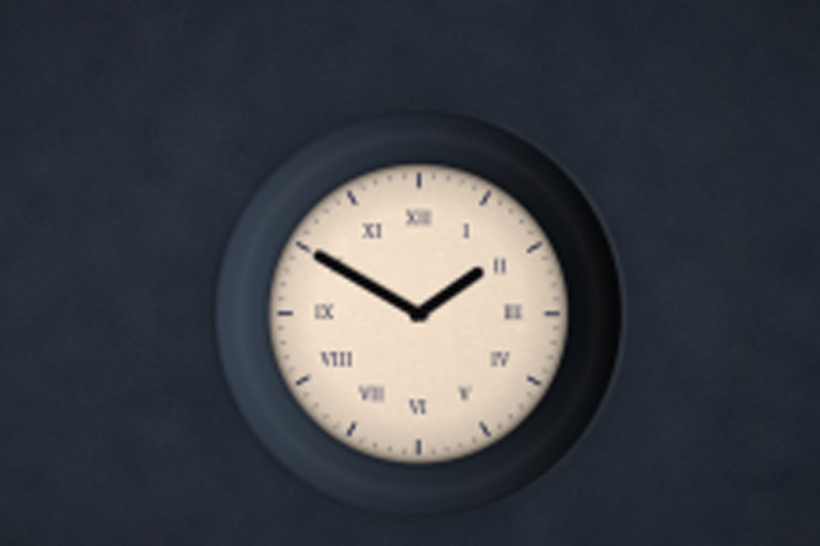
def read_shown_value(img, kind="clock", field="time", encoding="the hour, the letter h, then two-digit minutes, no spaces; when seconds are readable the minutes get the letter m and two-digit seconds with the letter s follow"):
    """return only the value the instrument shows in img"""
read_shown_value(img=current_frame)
1h50
